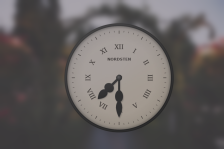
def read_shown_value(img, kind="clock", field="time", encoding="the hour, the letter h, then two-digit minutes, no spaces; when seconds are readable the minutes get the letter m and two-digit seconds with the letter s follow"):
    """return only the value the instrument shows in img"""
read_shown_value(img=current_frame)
7h30
